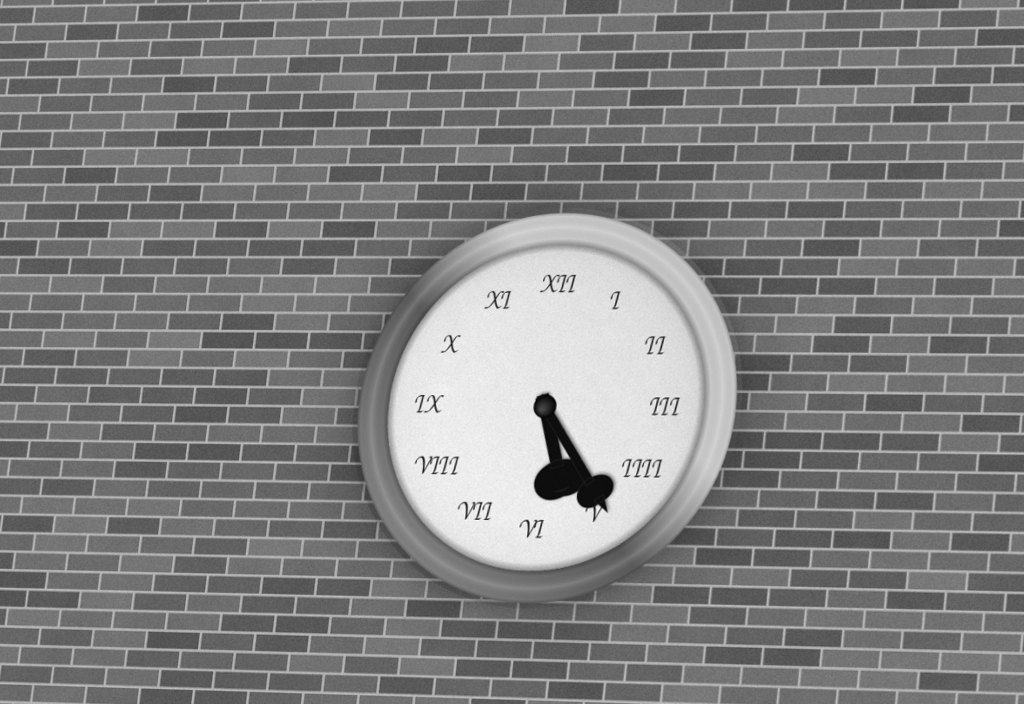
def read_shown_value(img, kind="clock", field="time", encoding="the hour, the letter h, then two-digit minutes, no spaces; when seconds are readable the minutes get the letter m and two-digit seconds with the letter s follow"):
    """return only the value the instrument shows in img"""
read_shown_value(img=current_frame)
5h24
